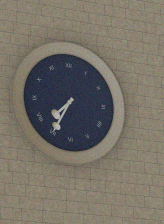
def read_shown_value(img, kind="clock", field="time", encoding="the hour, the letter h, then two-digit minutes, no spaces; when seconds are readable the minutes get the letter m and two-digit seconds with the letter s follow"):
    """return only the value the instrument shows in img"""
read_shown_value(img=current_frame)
7h35
